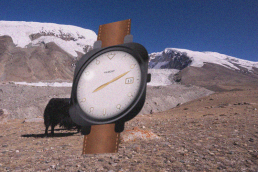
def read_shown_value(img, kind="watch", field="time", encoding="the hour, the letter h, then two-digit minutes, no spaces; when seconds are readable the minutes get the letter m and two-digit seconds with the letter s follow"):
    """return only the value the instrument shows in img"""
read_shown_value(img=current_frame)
8h11
